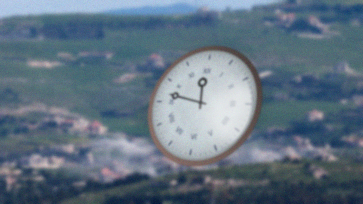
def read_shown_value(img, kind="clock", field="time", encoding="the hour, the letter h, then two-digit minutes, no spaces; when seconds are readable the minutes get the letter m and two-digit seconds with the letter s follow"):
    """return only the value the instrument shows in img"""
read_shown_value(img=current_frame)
11h47
